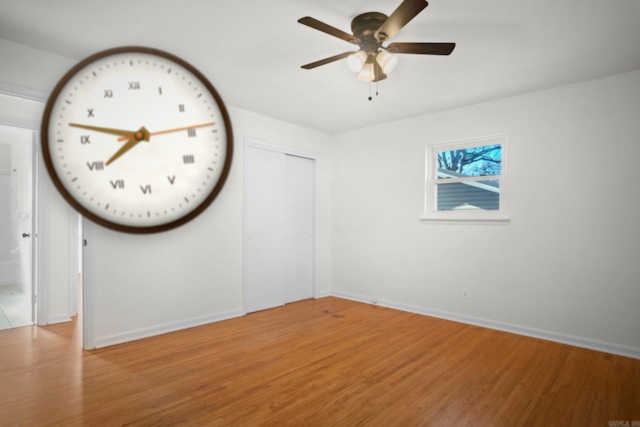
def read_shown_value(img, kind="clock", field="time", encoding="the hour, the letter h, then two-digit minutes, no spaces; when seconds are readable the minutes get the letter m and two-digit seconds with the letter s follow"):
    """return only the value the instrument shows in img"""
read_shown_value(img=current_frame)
7h47m14s
